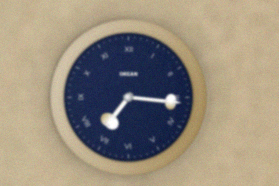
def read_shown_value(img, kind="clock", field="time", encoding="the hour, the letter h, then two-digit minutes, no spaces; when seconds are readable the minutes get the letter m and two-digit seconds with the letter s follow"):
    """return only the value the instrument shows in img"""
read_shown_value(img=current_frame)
7h16
